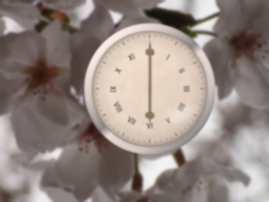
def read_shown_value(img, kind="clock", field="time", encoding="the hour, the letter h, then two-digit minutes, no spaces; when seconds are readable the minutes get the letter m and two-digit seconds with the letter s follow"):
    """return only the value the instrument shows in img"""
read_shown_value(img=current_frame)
6h00
